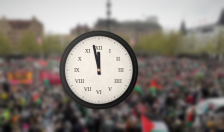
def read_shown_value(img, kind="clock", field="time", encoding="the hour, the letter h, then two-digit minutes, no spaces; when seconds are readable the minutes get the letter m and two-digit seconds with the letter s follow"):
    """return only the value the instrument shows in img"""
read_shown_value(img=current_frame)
11h58
